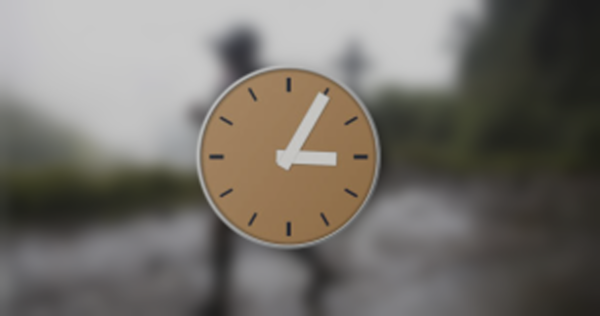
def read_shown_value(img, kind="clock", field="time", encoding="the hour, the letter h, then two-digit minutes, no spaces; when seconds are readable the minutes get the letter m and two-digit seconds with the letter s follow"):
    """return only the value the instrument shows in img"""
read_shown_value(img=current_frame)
3h05
